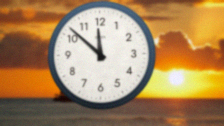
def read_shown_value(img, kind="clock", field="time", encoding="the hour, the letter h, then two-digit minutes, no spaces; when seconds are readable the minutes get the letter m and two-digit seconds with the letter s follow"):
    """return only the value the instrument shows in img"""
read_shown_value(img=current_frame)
11h52
